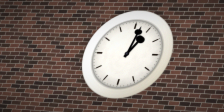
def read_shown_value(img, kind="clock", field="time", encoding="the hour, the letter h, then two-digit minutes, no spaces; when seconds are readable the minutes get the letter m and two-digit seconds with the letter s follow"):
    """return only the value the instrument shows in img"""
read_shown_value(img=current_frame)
1h02
